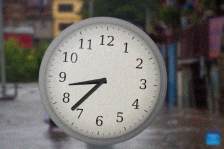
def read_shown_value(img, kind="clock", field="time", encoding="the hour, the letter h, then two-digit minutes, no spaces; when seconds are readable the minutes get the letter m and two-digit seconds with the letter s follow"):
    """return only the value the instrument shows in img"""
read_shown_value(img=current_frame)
8h37
